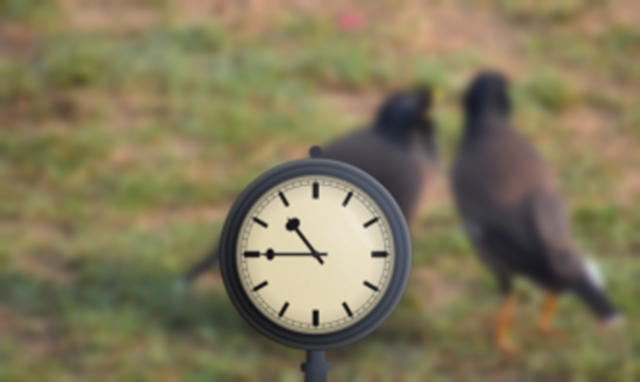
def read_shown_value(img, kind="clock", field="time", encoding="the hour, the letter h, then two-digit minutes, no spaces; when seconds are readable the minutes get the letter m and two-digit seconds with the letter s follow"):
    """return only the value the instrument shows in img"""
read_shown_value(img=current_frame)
10h45
